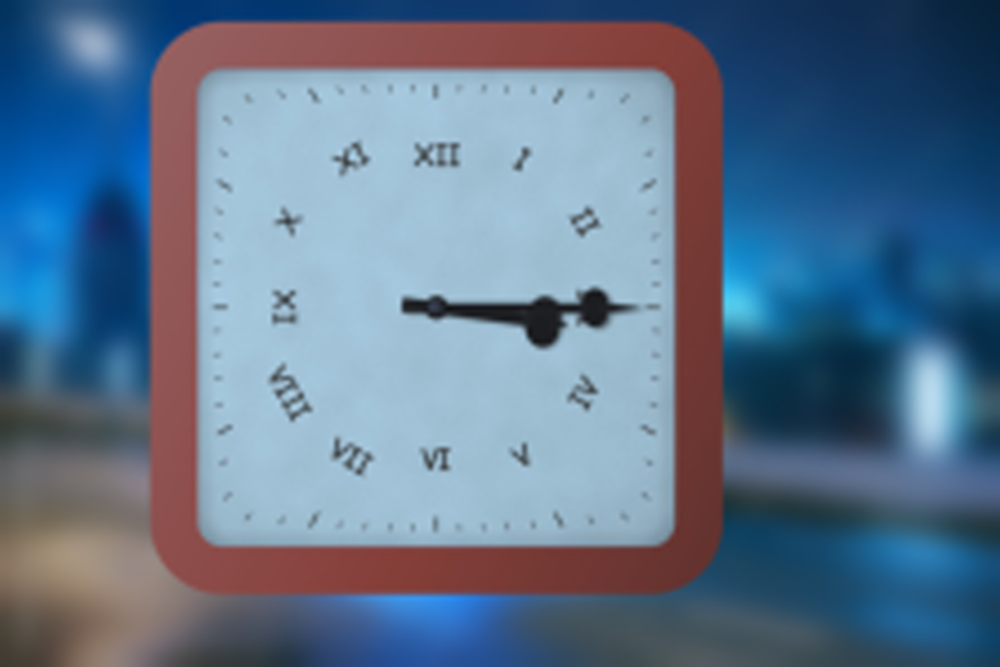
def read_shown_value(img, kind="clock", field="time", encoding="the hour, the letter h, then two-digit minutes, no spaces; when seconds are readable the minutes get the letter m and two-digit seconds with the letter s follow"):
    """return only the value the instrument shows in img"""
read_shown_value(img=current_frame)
3h15
